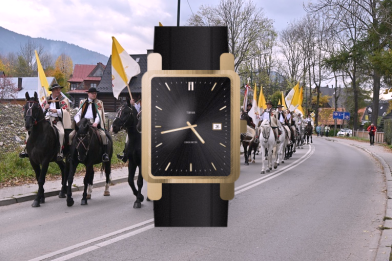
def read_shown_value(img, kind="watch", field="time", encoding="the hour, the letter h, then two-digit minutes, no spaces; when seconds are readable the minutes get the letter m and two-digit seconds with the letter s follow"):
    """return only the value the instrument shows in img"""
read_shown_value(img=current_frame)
4h43
